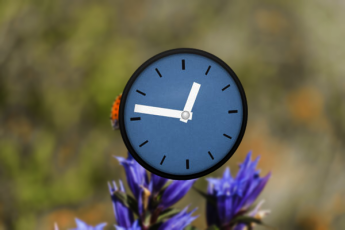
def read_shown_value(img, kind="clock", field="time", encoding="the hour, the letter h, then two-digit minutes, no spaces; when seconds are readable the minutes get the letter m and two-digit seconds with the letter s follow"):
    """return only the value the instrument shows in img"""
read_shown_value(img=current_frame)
12h47
